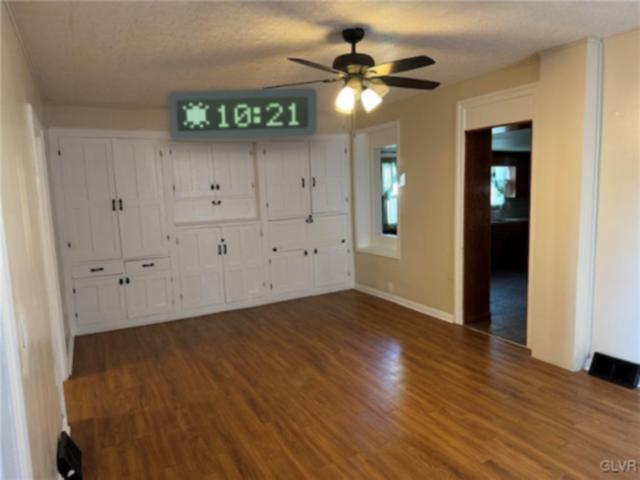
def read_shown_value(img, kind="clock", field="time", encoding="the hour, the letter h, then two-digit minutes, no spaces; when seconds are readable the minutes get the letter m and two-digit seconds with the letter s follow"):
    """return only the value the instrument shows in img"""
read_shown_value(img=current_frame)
10h21
